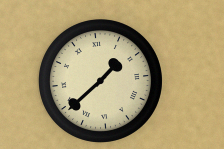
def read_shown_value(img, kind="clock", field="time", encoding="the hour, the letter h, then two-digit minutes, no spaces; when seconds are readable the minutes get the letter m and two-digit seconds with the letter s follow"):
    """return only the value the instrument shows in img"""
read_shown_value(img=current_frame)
1h39
